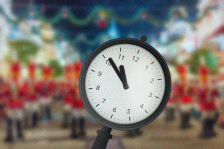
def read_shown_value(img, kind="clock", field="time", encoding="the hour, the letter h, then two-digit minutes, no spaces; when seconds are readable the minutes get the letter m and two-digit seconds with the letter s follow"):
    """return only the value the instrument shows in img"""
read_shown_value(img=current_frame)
10h51
